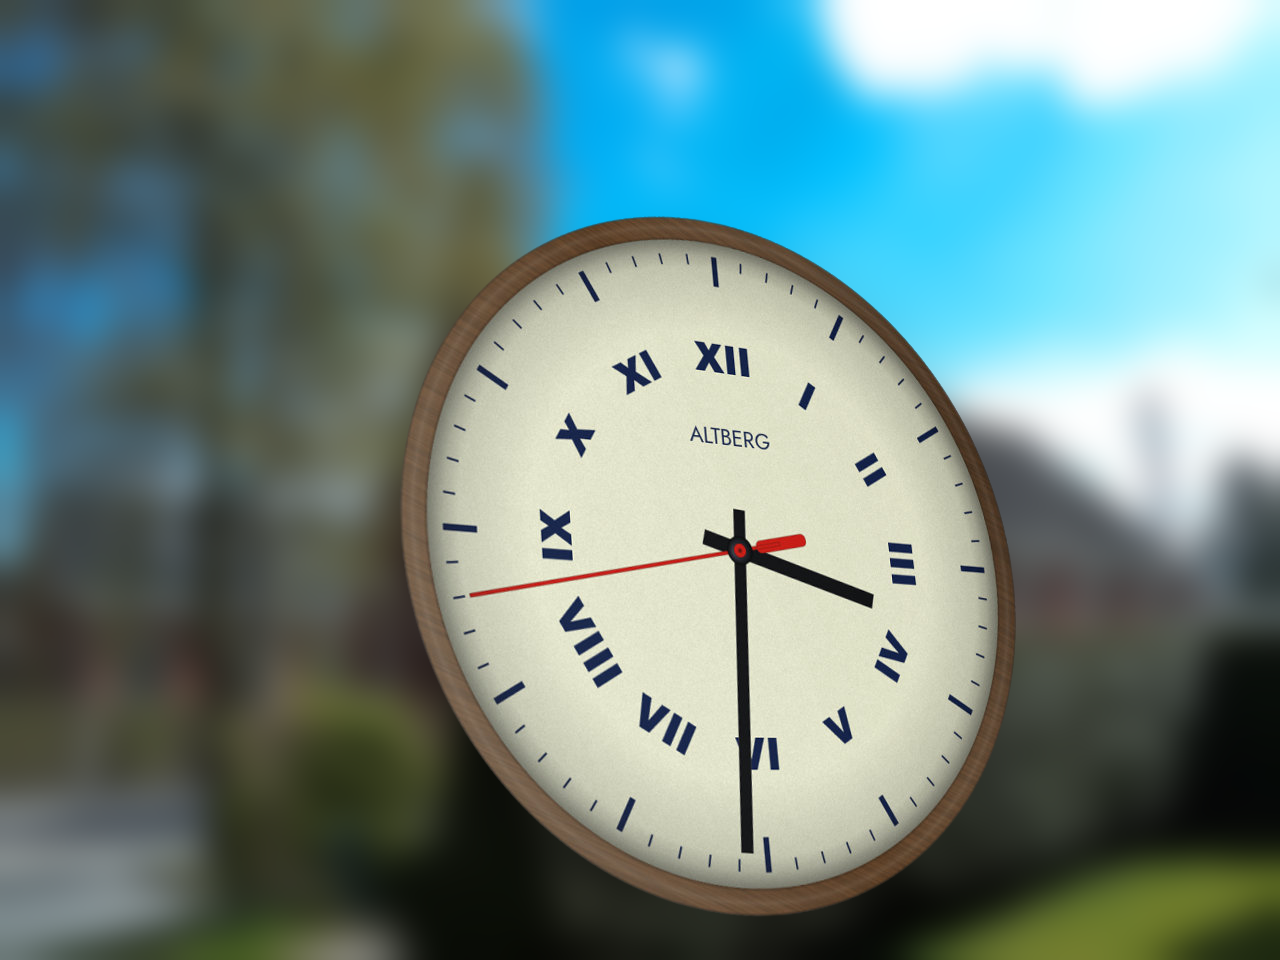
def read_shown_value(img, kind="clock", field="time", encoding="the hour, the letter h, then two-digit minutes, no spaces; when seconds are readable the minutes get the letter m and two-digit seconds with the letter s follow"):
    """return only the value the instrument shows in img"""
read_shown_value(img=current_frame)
3h30m43s
